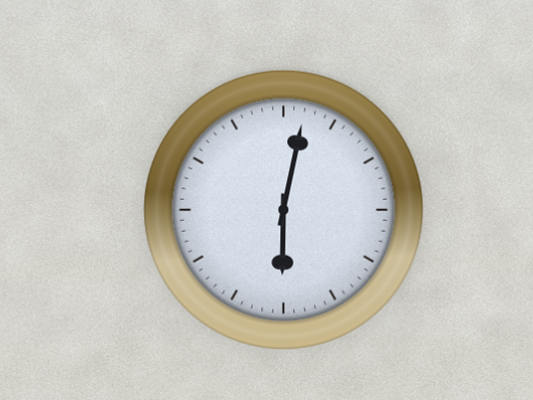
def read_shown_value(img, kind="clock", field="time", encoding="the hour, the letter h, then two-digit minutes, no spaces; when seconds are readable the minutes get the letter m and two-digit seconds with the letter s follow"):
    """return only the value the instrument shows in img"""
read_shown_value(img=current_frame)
6h02
